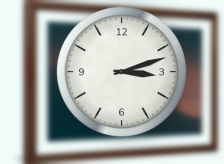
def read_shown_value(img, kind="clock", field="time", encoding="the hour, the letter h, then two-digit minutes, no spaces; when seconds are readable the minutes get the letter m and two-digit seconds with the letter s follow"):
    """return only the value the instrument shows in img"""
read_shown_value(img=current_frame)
3h12
